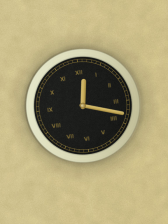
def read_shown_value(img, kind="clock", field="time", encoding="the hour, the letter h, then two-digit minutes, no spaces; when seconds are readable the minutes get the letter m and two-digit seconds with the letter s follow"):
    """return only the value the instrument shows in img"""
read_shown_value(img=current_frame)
12h18
